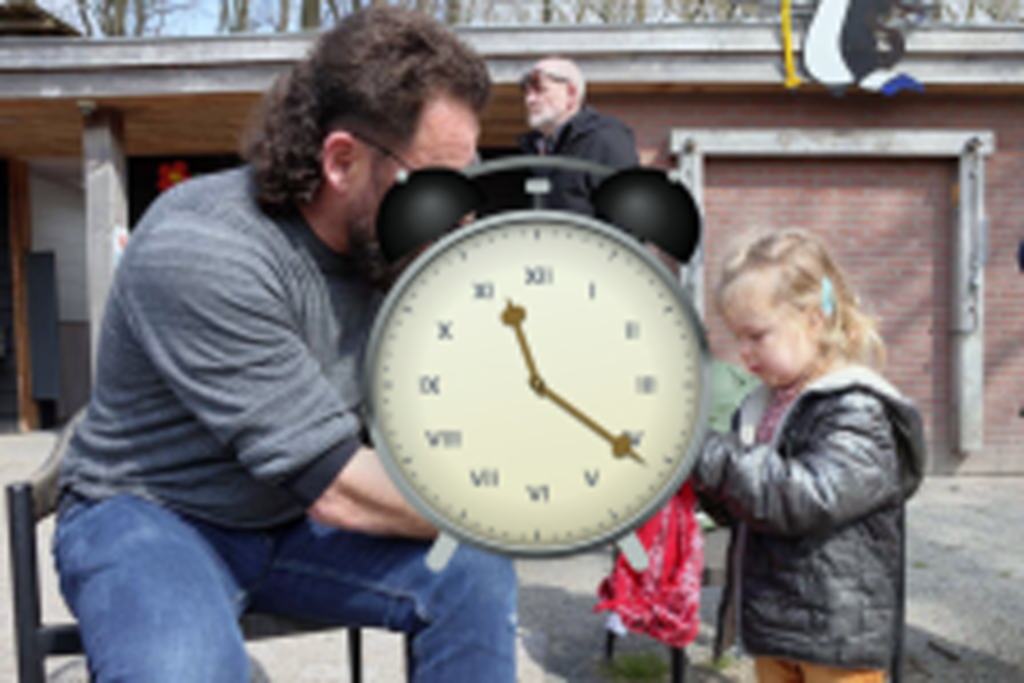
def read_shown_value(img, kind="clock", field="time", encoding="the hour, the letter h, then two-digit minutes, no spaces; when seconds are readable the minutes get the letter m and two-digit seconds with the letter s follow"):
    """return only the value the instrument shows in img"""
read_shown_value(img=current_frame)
11h21
